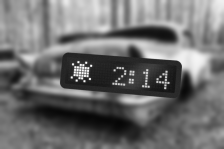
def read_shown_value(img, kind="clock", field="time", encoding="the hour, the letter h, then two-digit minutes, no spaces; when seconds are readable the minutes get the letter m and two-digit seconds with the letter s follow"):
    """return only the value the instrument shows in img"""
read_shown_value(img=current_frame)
2h14
